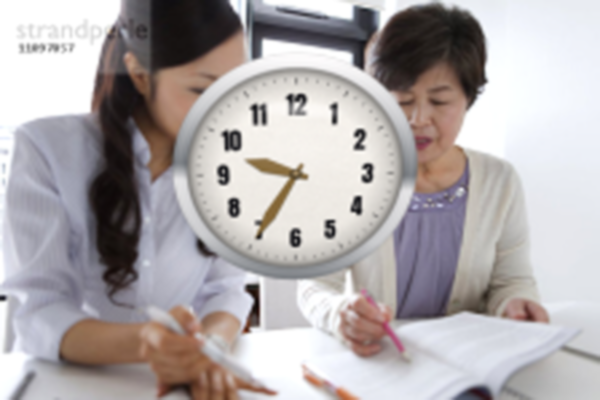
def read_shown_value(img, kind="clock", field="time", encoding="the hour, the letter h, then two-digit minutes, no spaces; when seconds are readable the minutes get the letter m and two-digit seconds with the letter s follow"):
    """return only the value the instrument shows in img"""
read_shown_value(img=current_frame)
9h35
